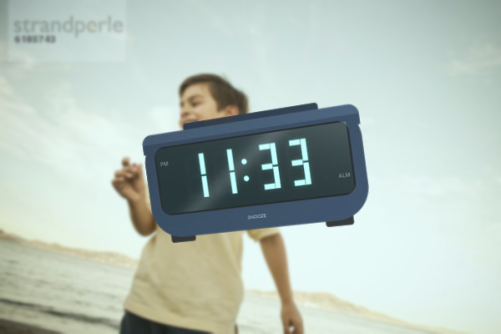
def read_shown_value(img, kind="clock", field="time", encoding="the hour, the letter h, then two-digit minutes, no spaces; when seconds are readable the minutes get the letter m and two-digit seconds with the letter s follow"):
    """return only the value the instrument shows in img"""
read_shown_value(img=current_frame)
11h33
